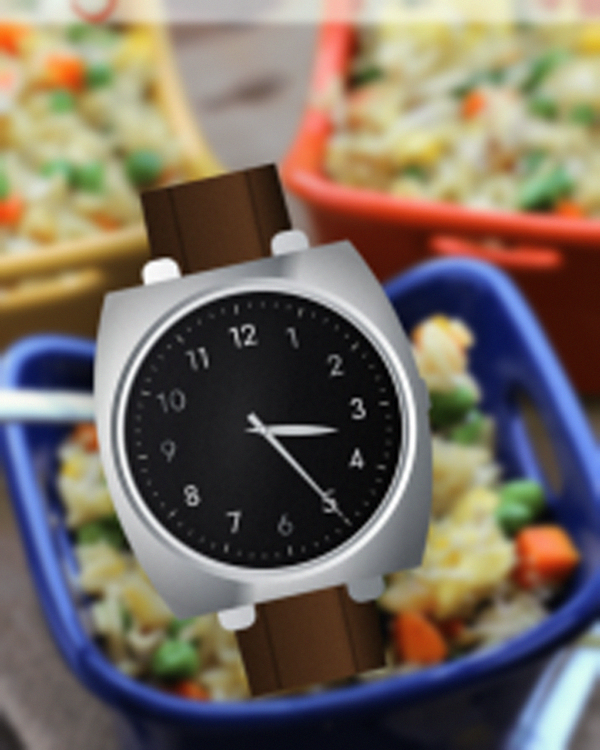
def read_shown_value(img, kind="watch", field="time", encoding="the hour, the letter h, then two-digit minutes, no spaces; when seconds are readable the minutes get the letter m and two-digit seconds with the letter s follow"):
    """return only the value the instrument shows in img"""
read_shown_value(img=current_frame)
3h25
